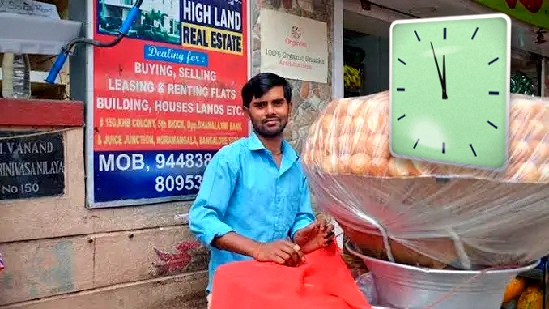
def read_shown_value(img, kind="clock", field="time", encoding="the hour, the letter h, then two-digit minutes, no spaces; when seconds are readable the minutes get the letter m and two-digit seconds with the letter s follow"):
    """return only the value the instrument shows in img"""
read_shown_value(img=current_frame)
11h57
